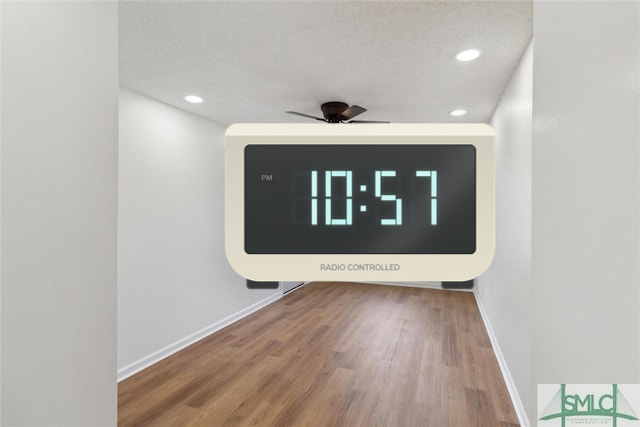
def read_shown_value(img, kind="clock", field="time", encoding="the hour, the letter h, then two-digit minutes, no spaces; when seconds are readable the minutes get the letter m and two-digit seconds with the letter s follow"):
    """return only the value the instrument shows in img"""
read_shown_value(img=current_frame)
10h57
